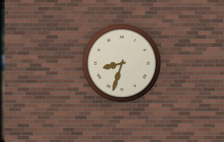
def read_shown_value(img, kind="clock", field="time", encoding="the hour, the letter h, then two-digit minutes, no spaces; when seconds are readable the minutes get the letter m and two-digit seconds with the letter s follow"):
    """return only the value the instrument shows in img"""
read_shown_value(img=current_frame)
8h33
